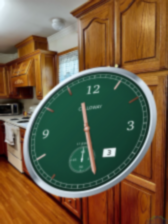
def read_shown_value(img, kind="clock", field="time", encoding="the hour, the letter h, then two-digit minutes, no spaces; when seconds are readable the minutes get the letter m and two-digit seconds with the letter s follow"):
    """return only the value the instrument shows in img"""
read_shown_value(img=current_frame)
11h27
